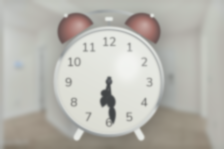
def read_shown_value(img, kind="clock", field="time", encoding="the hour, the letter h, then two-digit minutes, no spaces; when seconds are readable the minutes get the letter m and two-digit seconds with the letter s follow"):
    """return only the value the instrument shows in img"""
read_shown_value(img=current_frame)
6h29
